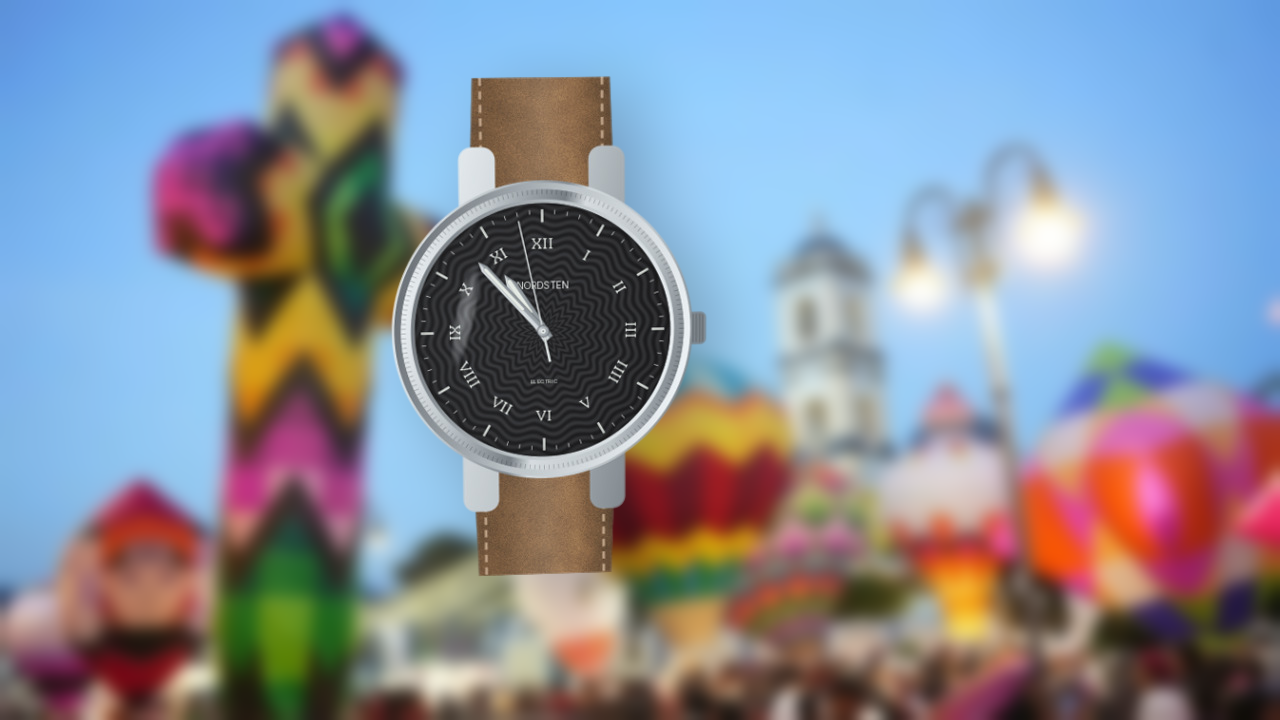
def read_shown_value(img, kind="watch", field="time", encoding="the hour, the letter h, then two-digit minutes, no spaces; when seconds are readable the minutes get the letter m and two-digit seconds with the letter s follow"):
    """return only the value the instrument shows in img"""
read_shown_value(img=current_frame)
10h52m58s
